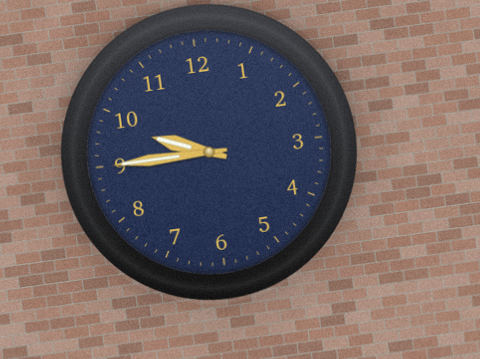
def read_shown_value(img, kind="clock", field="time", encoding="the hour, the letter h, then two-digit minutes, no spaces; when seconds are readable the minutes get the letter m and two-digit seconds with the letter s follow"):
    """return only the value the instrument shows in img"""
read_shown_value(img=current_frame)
9h45
